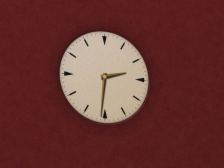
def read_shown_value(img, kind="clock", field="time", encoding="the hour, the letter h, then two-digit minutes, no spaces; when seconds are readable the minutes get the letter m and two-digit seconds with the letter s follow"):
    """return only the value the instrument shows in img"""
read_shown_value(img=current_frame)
2h31
